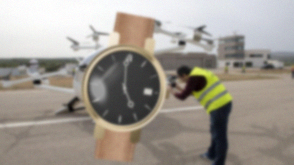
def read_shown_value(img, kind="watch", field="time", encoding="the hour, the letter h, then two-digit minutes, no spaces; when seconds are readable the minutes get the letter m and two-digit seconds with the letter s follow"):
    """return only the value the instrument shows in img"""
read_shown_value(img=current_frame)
4h59
